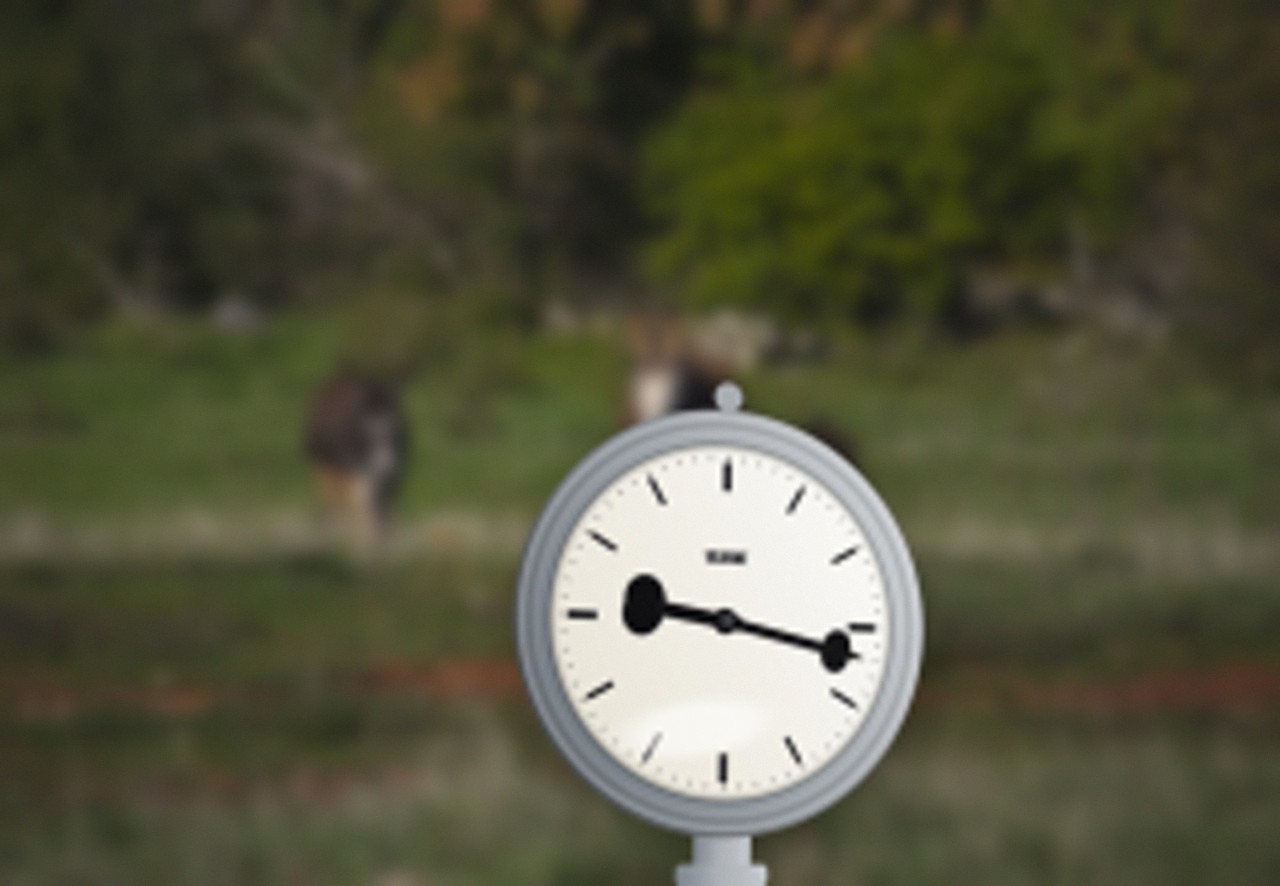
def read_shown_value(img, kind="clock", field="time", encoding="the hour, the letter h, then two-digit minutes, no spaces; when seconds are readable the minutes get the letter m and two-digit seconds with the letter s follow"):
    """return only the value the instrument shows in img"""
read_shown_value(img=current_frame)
9h17
